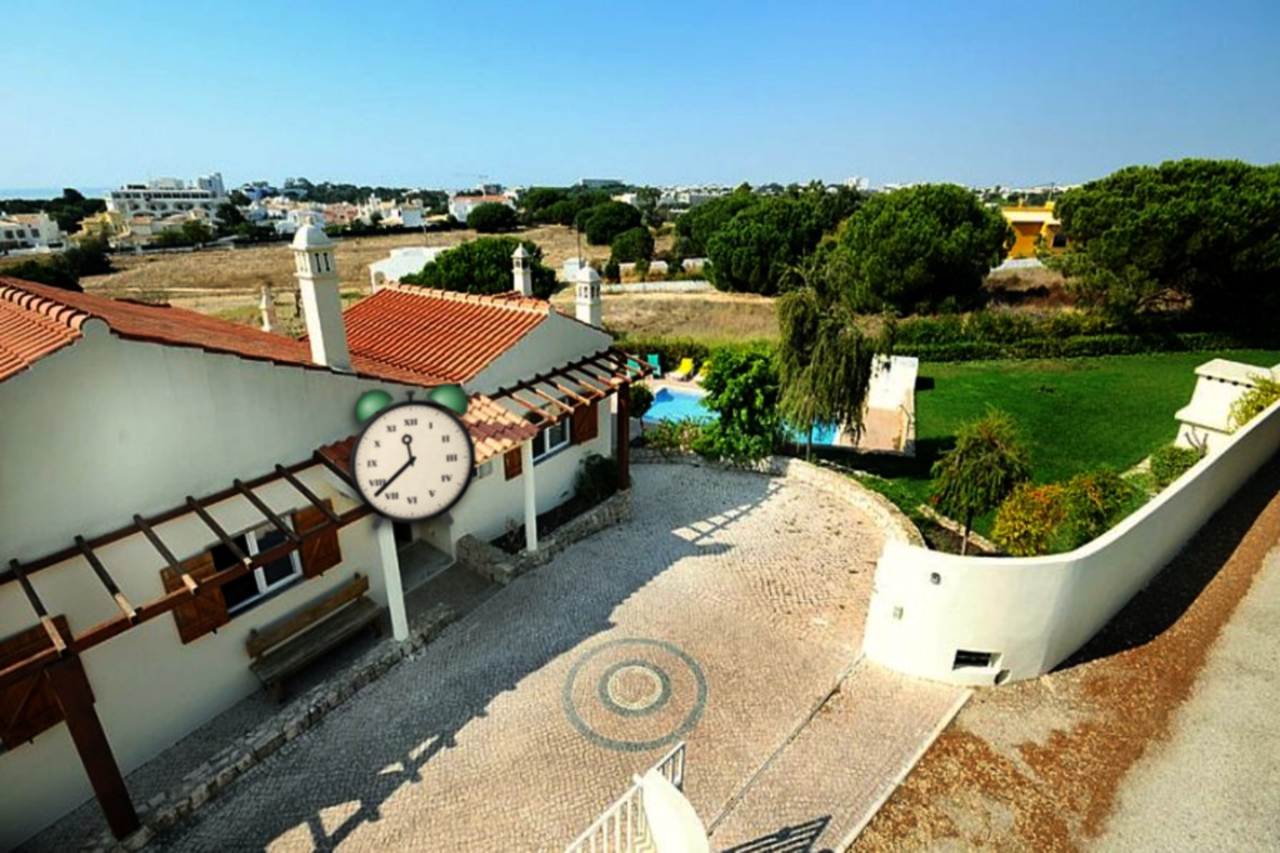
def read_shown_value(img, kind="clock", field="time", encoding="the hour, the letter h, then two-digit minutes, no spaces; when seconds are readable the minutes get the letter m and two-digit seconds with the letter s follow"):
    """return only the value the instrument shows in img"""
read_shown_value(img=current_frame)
11h38
